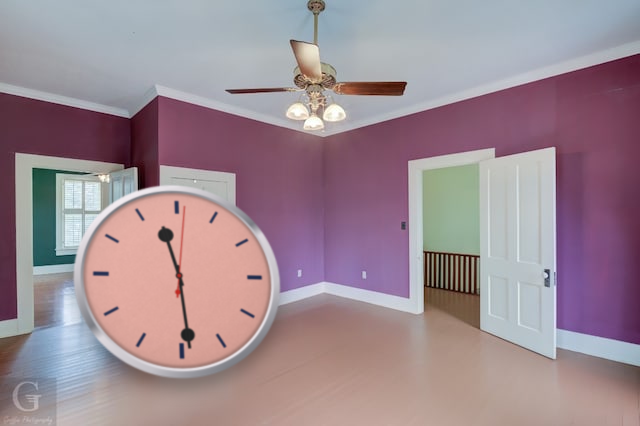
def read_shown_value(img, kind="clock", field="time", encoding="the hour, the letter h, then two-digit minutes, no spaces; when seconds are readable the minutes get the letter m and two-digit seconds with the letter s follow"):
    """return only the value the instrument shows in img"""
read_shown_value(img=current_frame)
11h29m01s
